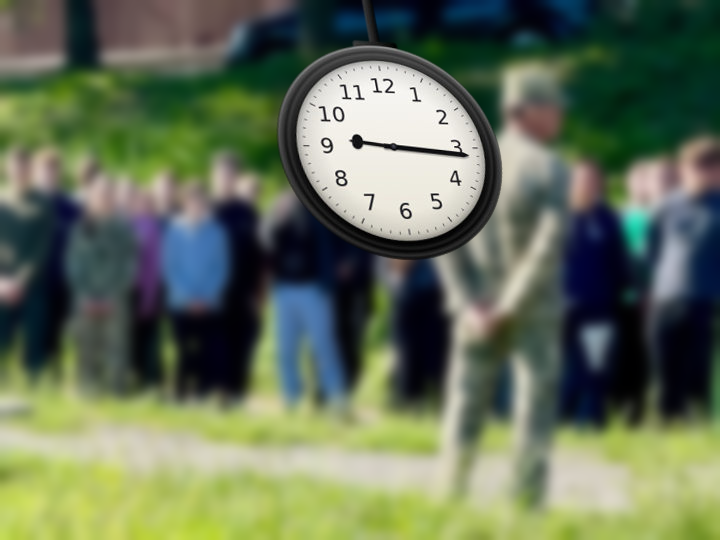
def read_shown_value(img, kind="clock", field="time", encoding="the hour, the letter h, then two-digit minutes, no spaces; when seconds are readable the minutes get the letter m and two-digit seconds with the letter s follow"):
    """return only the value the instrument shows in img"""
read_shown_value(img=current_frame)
9h16
